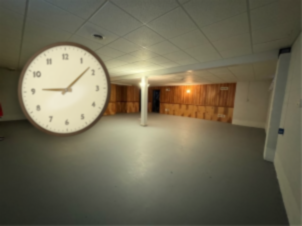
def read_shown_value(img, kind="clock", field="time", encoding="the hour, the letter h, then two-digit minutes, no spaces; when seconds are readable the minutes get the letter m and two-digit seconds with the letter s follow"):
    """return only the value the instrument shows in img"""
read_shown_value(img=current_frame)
9h08
